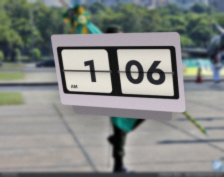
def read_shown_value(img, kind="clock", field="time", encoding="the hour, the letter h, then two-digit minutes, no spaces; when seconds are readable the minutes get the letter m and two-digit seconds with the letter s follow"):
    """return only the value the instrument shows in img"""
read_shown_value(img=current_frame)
1h06
